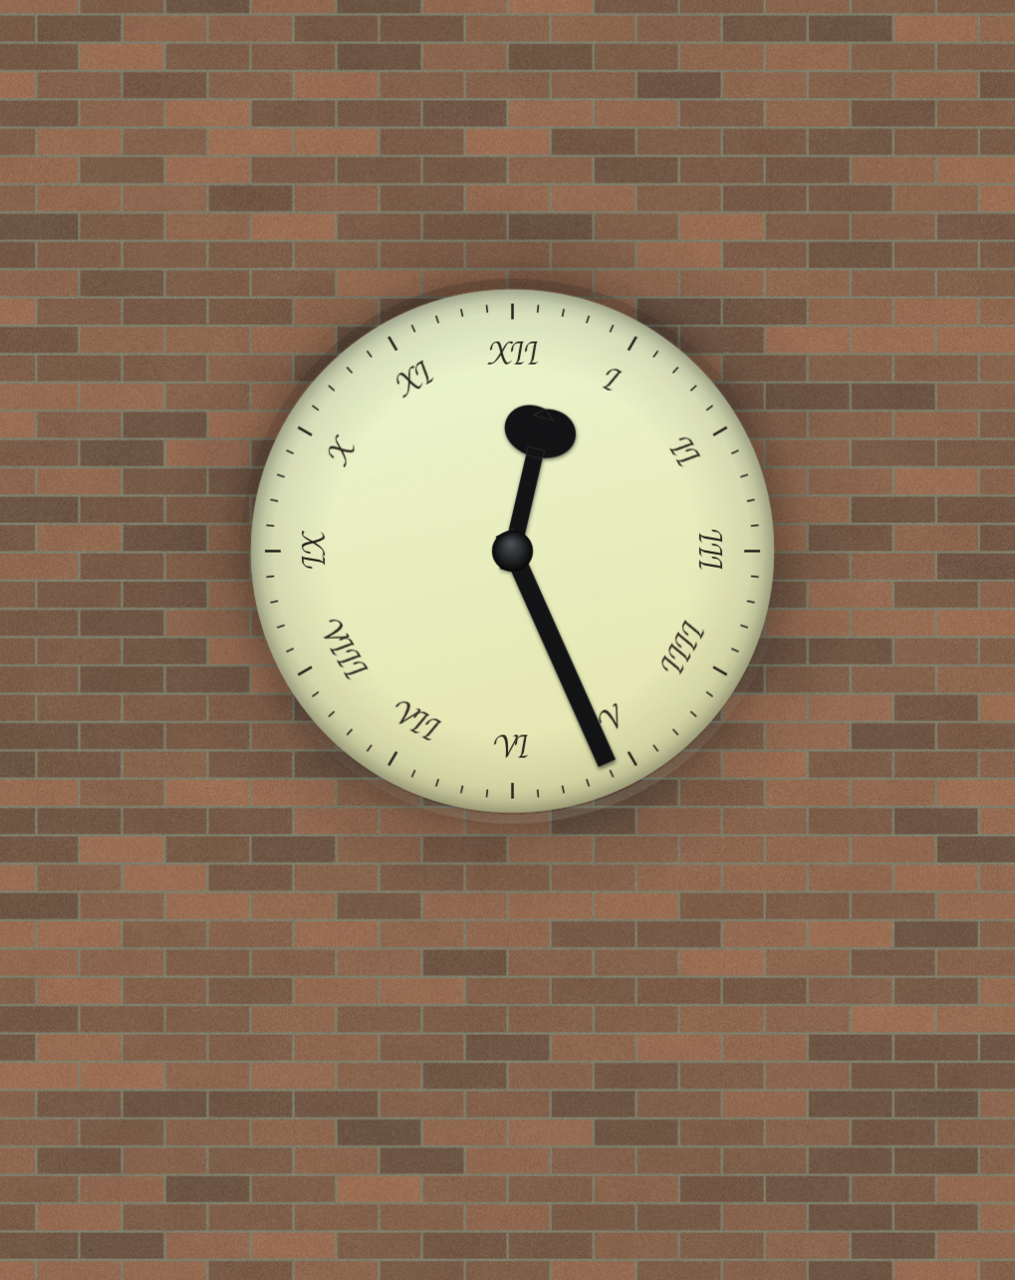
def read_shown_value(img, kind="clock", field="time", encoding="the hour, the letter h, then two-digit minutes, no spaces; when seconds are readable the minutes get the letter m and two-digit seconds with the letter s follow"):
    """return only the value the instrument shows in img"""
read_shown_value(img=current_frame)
12h26
